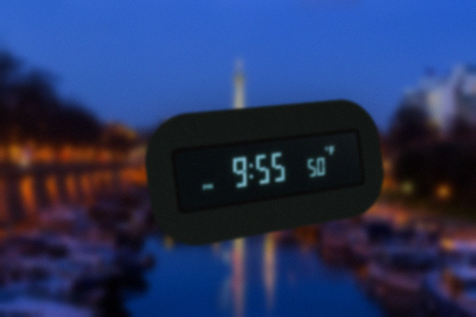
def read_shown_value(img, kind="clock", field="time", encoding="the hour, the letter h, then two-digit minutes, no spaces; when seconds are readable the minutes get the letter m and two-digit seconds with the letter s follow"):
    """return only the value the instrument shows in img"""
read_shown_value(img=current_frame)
9h55
